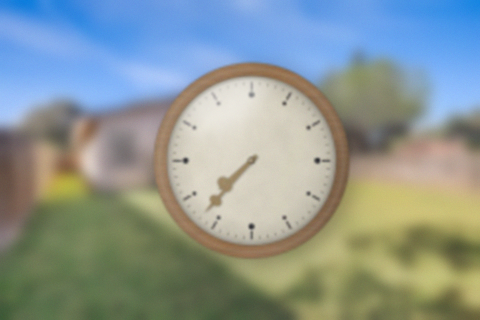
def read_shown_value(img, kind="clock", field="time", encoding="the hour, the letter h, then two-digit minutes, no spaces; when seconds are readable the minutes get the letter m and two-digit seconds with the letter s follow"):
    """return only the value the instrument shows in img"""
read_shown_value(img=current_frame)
7h37
